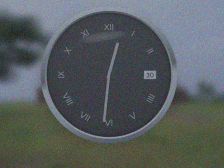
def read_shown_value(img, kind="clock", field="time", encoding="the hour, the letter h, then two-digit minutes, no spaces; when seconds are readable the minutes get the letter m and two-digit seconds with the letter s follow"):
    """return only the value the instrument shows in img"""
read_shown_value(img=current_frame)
12h31
